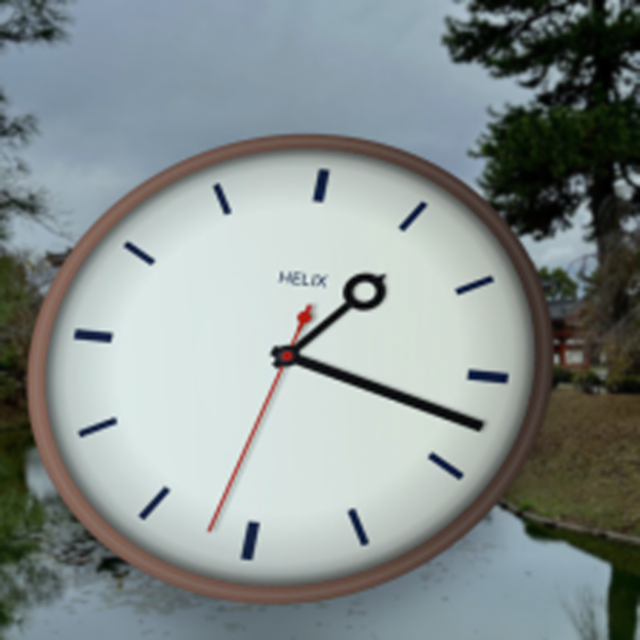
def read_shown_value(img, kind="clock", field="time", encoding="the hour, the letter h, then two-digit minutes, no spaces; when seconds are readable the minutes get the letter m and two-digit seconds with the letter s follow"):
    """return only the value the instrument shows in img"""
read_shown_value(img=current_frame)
1h17m32s
